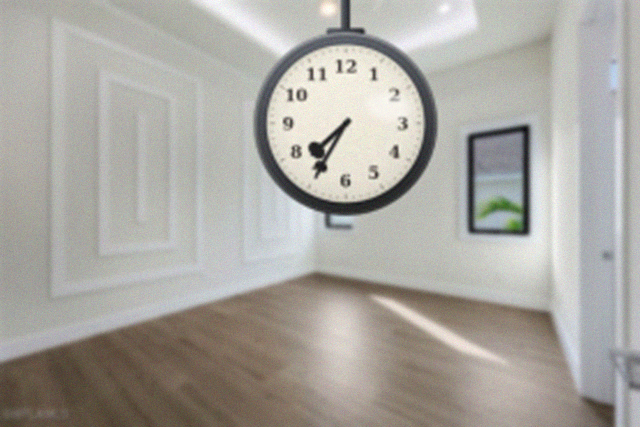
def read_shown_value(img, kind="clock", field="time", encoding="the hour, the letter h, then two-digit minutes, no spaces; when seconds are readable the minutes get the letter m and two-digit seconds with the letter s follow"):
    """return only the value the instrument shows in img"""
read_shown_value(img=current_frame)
7h35
